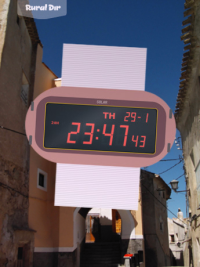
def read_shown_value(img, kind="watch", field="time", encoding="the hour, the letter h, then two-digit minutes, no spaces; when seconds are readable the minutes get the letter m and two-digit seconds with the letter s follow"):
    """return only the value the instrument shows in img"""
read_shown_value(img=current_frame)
23h47m43s
